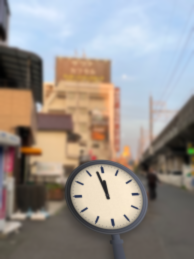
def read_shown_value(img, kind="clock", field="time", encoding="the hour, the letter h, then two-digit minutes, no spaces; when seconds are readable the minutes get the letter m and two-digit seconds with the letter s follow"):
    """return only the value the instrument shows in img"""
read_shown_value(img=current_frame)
11h58
